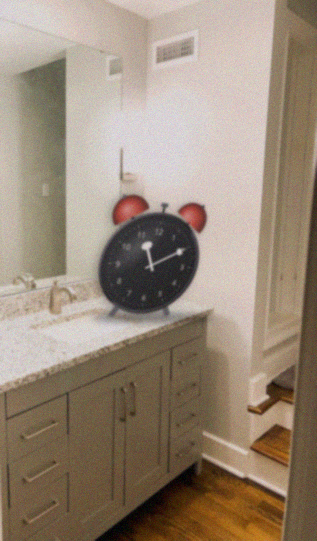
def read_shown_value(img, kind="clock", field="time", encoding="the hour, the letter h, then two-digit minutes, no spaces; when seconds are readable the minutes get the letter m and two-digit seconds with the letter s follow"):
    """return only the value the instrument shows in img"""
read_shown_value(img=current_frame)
11h10
